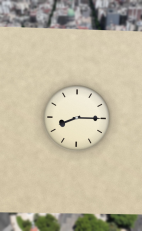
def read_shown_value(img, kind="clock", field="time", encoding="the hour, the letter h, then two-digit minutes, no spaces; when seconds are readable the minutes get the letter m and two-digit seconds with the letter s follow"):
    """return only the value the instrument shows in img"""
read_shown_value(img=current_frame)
8h15
